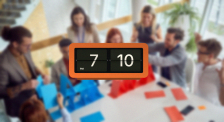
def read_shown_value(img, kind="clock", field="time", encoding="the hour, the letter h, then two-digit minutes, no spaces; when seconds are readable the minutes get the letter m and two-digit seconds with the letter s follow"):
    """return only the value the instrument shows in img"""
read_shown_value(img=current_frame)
7h10
